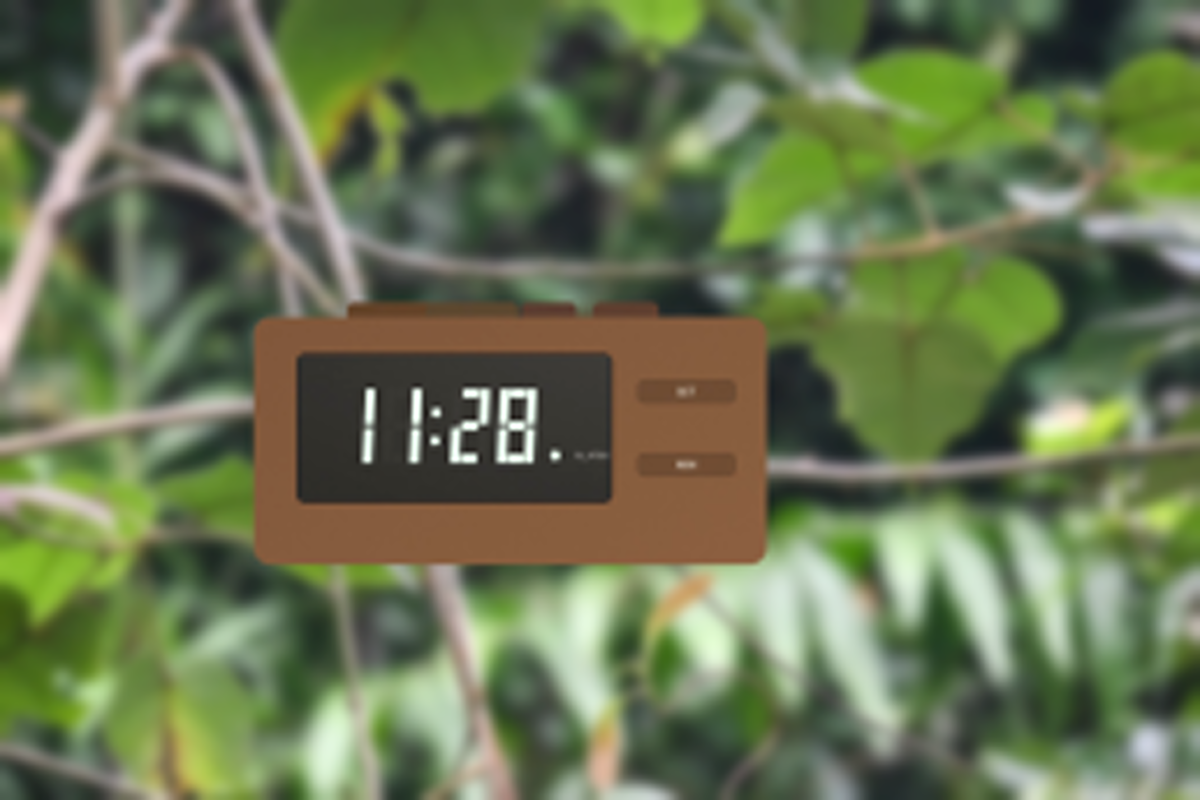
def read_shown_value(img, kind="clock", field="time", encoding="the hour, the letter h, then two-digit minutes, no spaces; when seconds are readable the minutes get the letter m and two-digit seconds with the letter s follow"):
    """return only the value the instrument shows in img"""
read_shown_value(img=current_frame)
11h28
